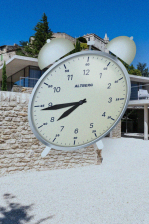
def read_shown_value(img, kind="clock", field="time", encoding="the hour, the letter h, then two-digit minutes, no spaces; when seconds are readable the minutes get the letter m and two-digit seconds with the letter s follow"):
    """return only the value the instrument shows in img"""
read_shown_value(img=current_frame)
7h44
